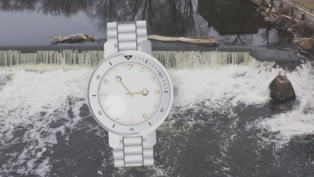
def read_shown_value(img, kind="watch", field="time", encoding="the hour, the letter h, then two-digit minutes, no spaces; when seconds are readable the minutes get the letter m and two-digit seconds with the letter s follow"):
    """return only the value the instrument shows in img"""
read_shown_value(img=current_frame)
2h54
